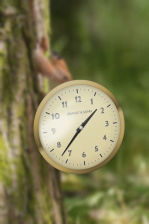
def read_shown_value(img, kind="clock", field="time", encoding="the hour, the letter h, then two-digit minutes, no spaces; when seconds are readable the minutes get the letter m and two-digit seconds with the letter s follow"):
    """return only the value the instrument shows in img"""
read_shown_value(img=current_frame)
1h37
